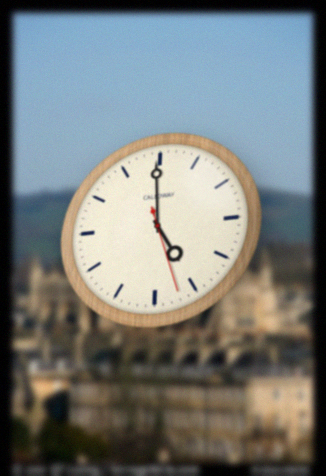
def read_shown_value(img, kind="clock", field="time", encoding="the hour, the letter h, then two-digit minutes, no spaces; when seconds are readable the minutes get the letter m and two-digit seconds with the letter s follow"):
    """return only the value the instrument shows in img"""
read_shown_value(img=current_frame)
4h59m27s
